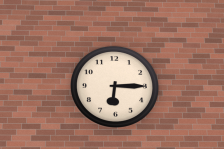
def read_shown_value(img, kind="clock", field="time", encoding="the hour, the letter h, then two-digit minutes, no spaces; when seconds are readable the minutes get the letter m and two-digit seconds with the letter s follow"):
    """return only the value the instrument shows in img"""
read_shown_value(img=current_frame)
6h15
